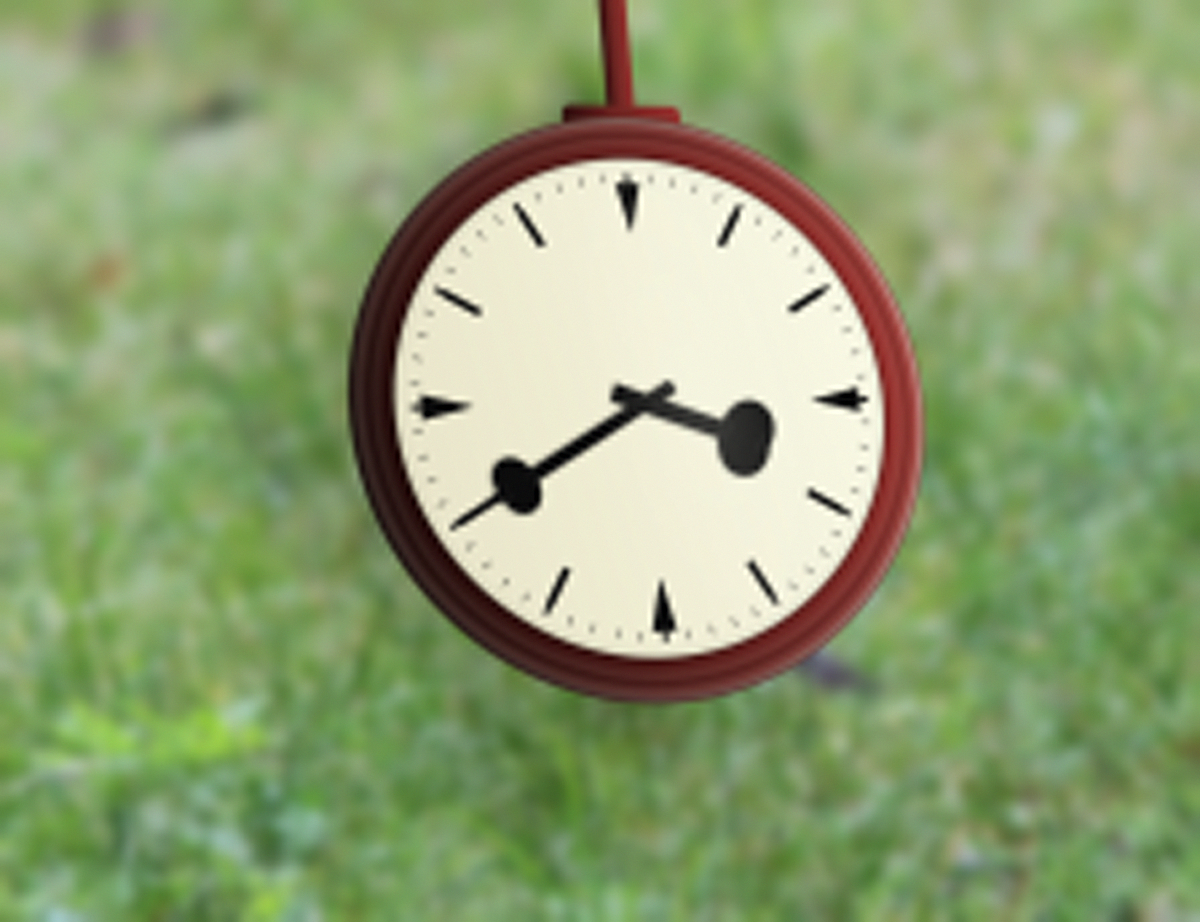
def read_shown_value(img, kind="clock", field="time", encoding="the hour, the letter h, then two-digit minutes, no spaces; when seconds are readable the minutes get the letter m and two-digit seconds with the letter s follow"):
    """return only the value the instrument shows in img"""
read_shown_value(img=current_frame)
3h40
